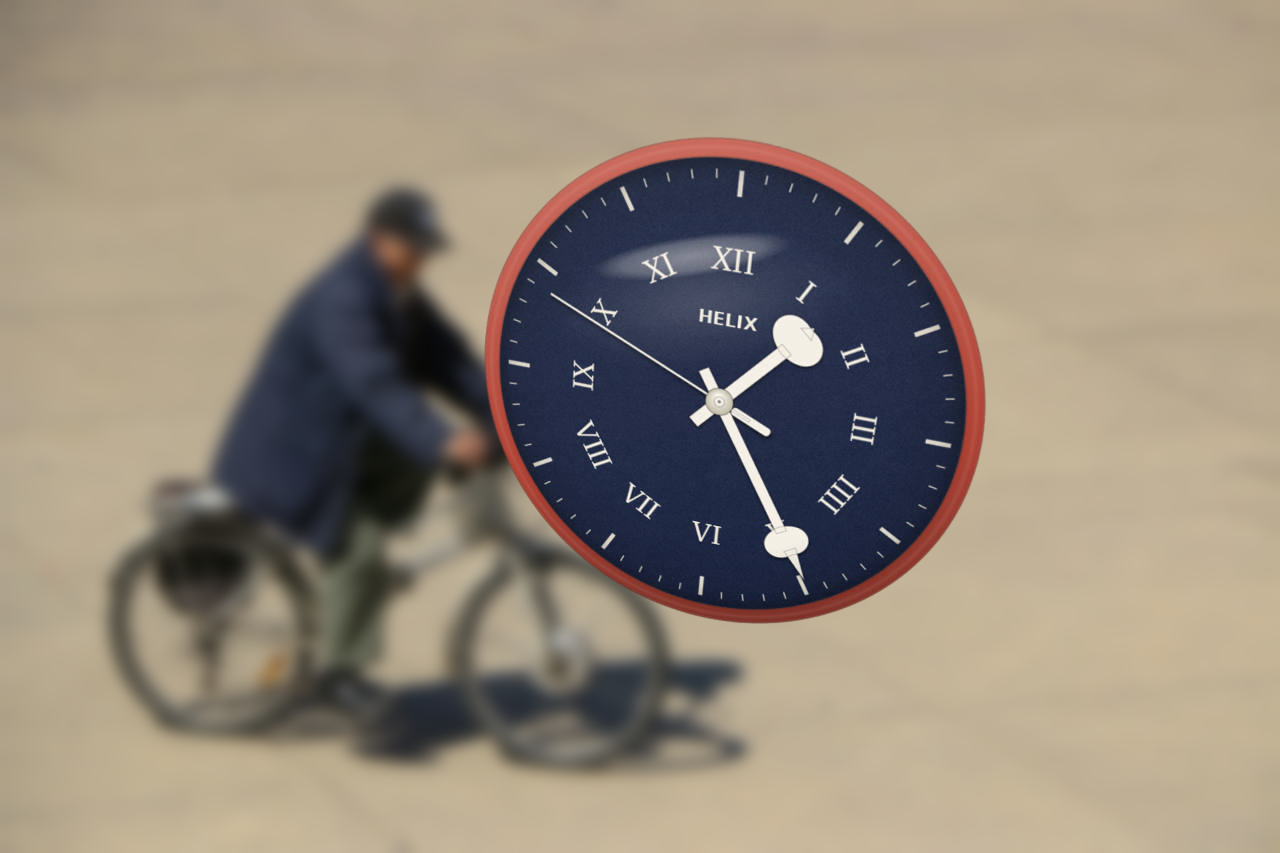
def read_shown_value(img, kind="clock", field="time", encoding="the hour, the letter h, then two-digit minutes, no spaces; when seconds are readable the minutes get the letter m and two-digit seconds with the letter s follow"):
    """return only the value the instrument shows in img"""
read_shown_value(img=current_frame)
1h24m49s
